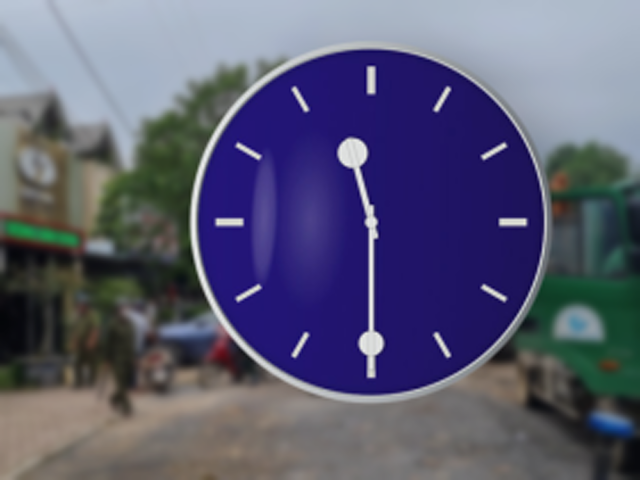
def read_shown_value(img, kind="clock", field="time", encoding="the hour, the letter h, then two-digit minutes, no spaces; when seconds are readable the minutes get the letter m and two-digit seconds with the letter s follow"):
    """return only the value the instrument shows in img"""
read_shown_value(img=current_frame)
11h30
